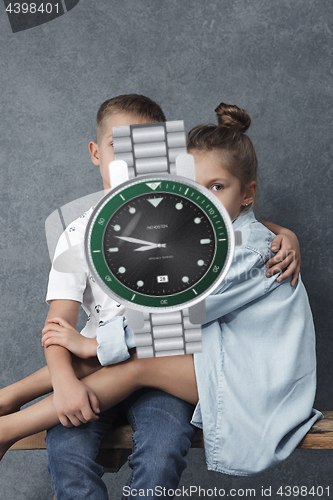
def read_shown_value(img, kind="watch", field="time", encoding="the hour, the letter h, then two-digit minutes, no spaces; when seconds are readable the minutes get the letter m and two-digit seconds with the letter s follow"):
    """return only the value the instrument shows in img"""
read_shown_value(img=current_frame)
8h48
